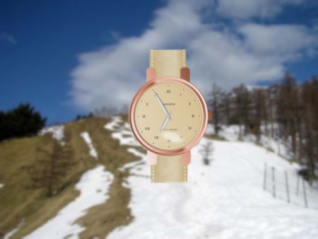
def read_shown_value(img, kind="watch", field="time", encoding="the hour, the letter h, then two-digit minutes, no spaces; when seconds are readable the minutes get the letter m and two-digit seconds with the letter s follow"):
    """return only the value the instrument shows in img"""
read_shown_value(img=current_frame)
6h55
